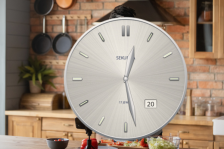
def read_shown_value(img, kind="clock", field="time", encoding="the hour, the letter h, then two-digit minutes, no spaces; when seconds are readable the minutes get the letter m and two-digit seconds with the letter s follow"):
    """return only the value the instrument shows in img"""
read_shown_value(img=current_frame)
12h28
